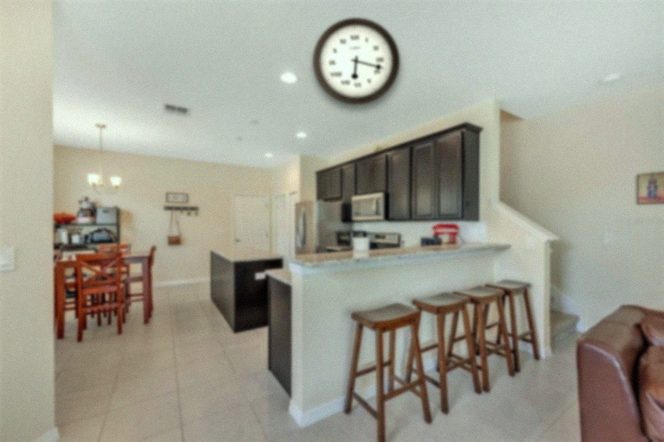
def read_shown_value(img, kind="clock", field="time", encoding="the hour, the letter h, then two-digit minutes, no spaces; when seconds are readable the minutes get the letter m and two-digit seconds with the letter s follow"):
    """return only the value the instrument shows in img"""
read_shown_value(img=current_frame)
6h18
